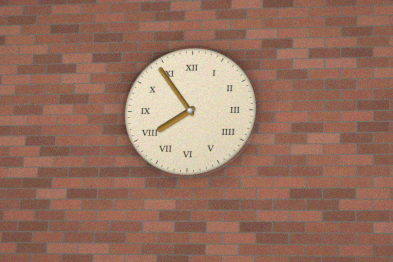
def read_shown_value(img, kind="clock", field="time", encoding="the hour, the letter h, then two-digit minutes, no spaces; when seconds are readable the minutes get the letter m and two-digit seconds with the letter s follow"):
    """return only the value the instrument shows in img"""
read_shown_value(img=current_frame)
7h54
